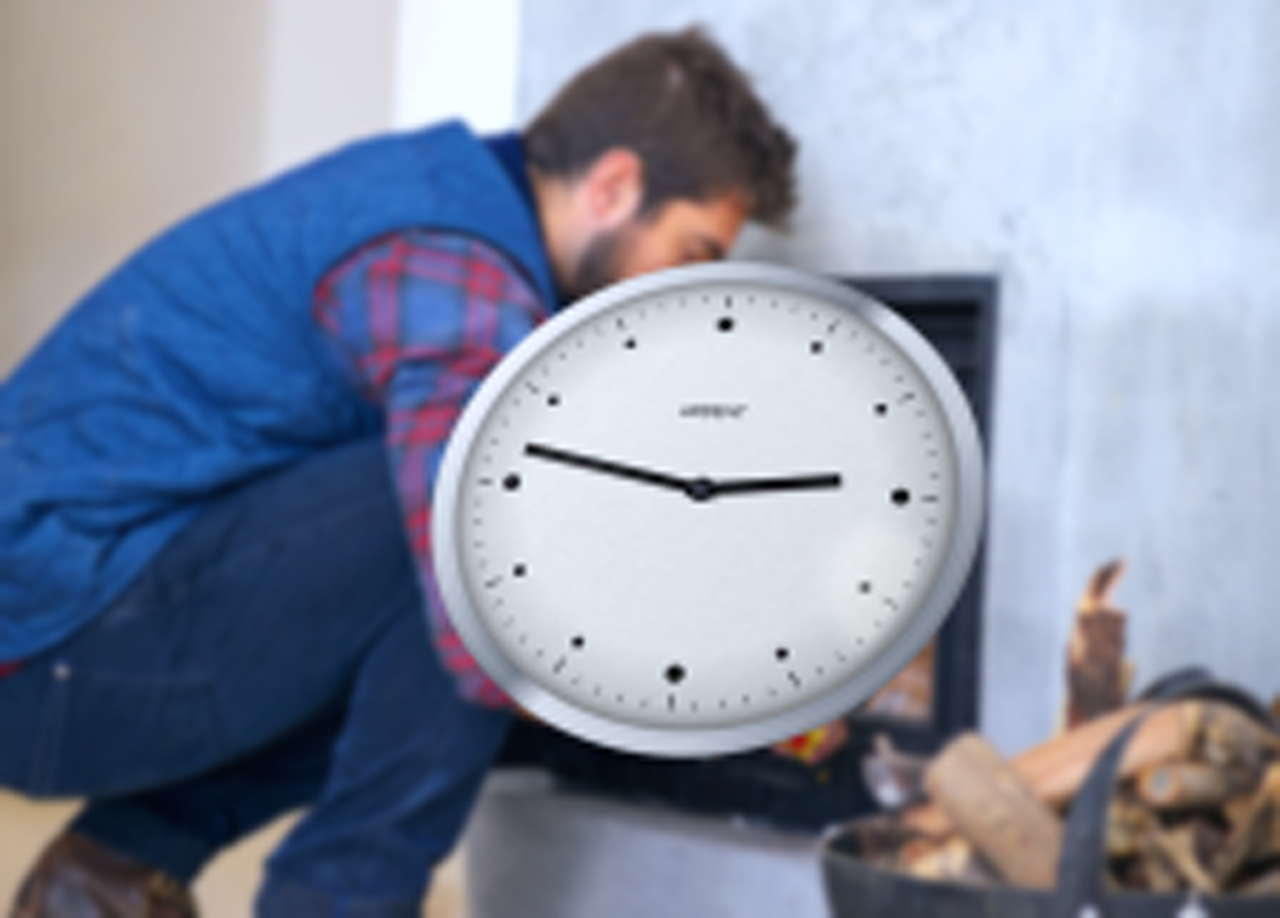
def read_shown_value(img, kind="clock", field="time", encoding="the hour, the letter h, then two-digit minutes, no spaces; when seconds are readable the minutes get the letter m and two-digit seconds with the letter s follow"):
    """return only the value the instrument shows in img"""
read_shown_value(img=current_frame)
2h47
